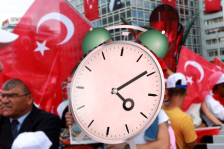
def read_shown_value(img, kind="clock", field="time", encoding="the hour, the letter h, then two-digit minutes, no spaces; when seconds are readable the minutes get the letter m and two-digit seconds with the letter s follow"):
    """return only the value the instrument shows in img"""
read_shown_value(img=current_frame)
4h09
